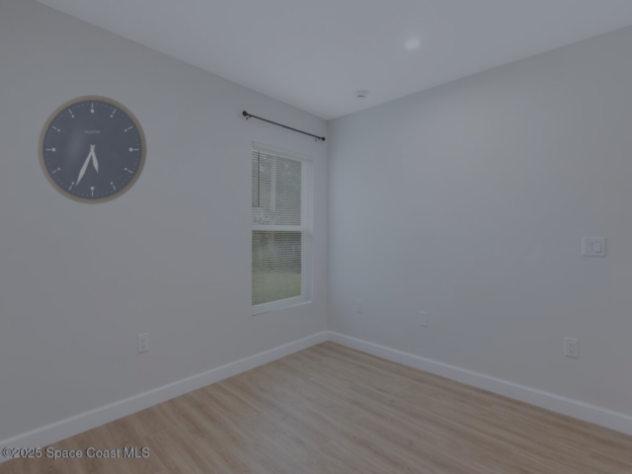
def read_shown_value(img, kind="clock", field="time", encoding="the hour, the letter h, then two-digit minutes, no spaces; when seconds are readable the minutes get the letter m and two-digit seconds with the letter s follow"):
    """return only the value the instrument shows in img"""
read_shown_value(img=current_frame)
5h34
